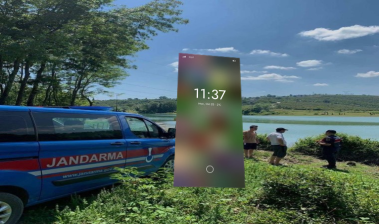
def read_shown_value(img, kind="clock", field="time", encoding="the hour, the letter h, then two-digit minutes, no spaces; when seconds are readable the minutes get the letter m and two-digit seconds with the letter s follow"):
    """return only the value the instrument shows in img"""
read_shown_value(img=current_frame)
11h37
